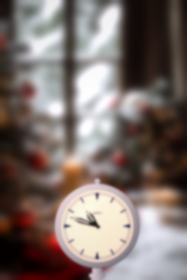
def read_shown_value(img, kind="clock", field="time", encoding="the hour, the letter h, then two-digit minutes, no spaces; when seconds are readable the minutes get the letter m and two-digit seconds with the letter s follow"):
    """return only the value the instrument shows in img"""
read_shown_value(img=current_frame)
10h48
